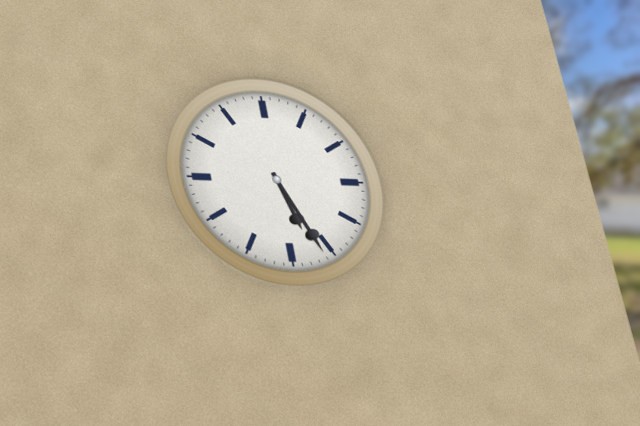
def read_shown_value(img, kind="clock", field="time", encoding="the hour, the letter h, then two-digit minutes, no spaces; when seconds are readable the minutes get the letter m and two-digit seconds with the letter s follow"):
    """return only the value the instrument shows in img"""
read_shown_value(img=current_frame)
5h26
